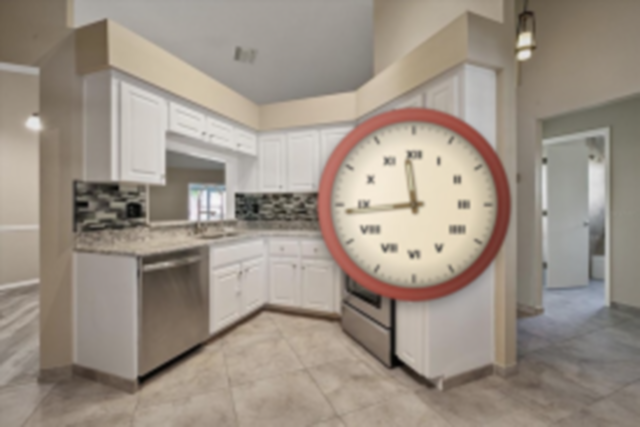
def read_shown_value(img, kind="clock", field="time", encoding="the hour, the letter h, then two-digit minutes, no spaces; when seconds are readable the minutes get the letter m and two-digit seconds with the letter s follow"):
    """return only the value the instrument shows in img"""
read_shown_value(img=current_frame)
11h44
